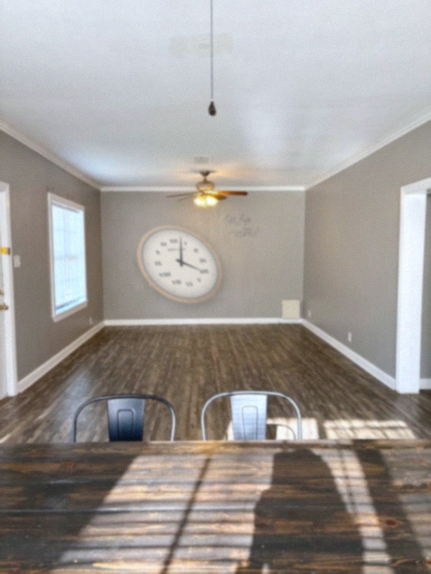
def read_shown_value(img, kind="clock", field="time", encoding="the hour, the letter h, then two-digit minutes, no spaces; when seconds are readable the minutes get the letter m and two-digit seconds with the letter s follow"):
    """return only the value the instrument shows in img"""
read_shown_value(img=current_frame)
4h03
